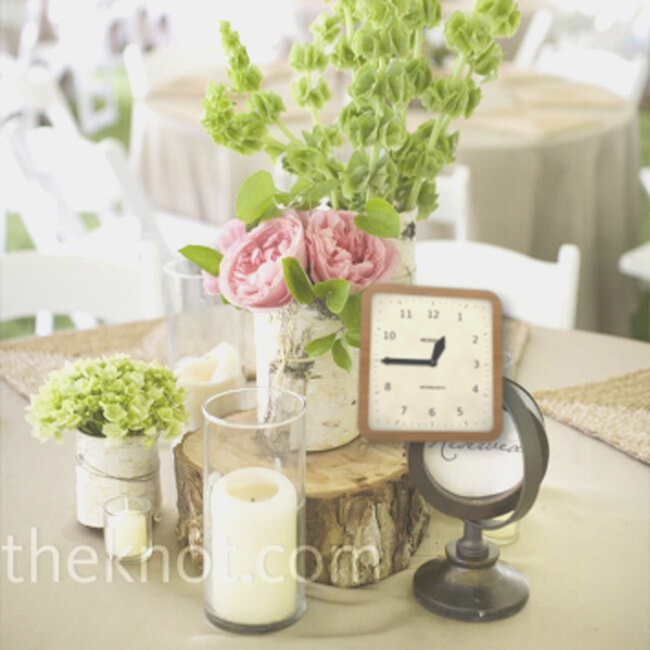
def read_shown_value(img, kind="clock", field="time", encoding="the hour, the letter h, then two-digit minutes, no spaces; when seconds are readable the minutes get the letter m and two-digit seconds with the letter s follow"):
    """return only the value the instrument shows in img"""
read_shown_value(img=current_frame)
12h45
